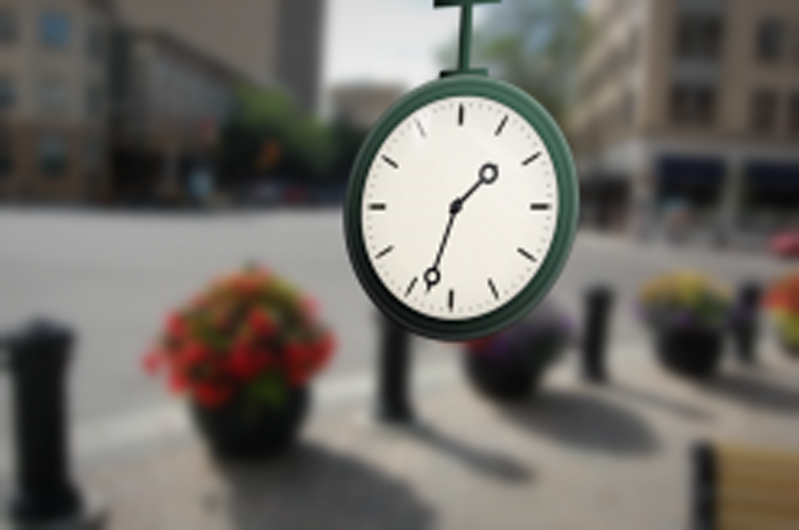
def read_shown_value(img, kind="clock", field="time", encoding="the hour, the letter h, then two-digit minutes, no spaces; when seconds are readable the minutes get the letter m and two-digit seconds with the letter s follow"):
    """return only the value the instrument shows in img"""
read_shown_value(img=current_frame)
1h33
